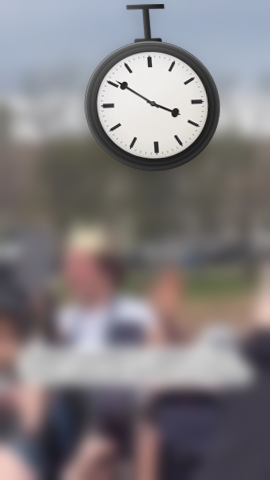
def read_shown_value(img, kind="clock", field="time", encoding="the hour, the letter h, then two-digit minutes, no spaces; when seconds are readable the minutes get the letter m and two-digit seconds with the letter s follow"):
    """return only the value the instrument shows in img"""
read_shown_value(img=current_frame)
3h51
